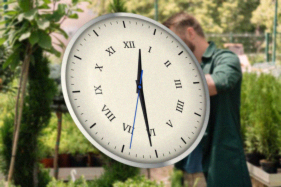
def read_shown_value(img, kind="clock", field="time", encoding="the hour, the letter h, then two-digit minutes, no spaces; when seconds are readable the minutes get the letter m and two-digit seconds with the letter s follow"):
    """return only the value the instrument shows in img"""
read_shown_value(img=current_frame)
12h30m34s
